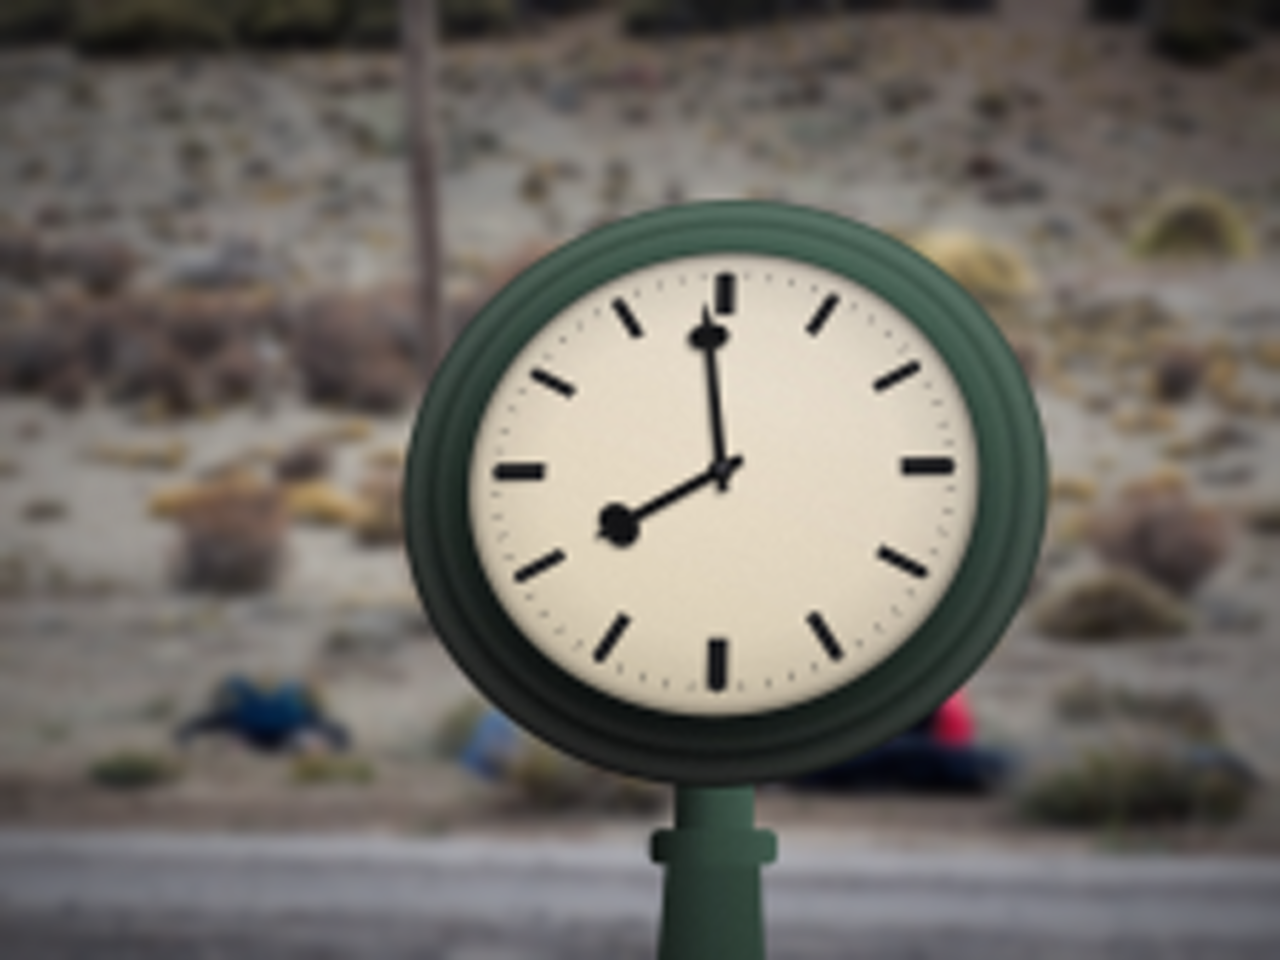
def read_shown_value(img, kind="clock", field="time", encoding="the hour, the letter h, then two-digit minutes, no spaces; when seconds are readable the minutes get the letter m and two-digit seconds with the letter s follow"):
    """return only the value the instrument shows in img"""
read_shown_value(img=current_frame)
7h59
